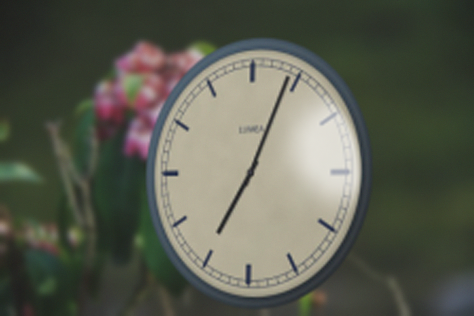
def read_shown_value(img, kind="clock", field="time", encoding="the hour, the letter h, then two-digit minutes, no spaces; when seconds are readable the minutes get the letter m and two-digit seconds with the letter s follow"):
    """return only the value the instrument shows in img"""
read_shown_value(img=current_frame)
7h04
